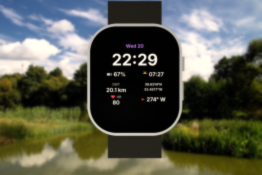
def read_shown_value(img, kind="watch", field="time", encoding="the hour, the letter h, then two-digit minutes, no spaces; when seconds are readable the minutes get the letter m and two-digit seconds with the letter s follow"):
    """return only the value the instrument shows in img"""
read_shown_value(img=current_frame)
22h29
